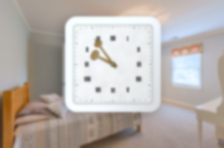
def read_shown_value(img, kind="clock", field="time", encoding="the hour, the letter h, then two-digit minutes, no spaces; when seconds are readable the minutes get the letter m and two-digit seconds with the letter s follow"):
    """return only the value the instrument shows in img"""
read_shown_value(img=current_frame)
9h54
